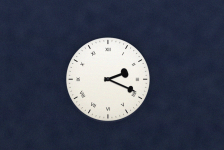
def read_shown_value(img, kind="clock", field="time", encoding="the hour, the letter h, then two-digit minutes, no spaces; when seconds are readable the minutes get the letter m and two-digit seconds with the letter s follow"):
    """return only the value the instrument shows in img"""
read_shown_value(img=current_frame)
2h19
